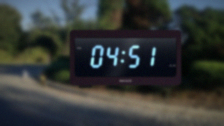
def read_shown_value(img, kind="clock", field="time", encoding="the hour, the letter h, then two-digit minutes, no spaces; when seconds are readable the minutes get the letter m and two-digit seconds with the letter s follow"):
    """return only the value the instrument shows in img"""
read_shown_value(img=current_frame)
4h51
